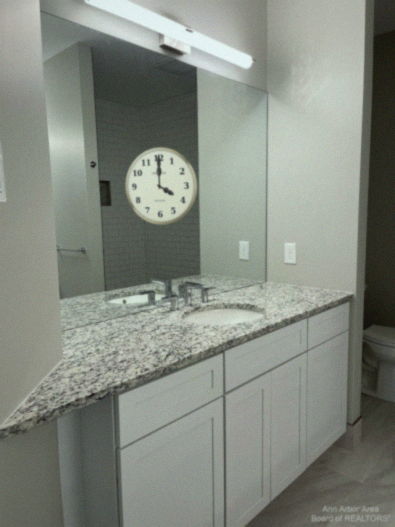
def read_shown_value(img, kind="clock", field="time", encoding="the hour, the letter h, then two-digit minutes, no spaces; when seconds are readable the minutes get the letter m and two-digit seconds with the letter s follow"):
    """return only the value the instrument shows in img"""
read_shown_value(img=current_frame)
4h00
